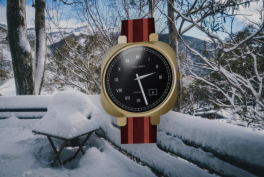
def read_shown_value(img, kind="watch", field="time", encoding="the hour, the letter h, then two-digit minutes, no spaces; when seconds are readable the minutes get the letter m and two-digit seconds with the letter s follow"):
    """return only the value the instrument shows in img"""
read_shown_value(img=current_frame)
2h27
